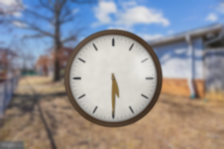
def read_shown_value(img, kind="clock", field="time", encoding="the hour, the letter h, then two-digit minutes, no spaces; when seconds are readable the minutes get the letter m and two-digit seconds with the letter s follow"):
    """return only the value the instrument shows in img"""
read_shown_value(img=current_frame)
5h30
